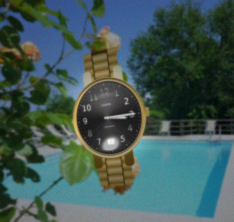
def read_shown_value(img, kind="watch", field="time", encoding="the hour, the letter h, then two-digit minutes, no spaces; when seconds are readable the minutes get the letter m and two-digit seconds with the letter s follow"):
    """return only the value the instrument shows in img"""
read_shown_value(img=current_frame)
3h15
